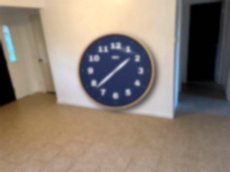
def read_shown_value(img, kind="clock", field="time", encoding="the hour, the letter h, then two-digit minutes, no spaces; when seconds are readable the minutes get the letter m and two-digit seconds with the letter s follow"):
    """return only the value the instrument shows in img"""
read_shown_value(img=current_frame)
1h38
